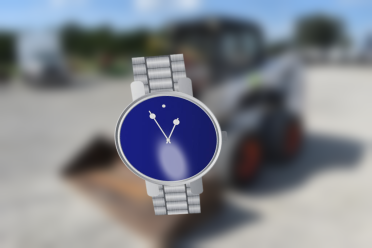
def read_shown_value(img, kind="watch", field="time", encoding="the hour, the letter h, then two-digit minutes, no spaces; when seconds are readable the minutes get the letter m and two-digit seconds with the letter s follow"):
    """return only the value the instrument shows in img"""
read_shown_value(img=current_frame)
12h56
